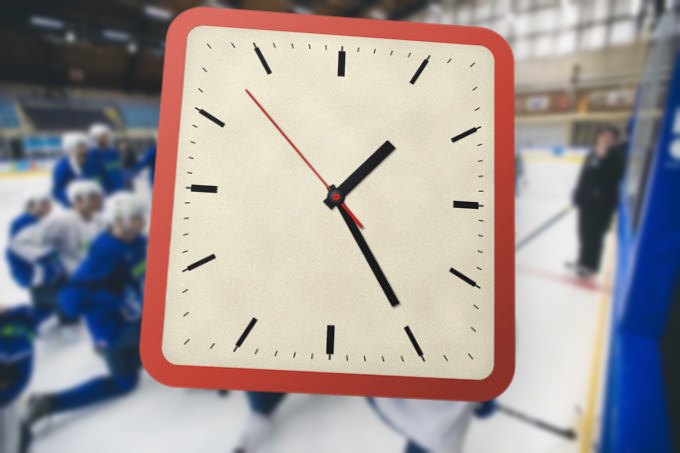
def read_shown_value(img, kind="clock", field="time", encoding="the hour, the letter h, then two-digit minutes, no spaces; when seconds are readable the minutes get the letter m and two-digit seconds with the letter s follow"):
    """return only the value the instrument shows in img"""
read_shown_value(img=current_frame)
1h24m53s
